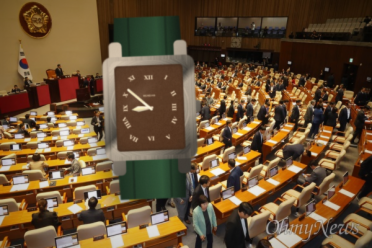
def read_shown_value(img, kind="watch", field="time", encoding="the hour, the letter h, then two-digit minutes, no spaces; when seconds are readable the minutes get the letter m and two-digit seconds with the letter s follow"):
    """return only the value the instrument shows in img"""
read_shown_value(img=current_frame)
8h52
